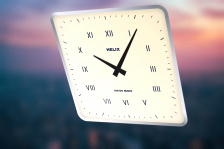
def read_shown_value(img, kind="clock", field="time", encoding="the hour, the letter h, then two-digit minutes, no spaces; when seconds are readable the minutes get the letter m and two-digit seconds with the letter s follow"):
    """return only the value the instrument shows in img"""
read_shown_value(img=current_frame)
10h06
